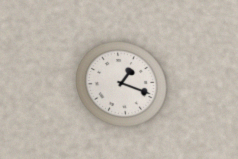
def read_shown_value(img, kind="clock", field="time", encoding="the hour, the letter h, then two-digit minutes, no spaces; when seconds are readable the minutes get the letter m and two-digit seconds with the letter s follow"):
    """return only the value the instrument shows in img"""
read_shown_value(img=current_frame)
1h19
